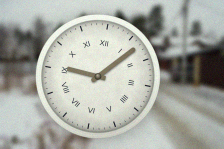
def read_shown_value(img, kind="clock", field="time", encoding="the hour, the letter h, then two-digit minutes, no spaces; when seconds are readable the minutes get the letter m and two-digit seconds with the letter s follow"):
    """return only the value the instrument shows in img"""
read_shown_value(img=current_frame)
9h07
